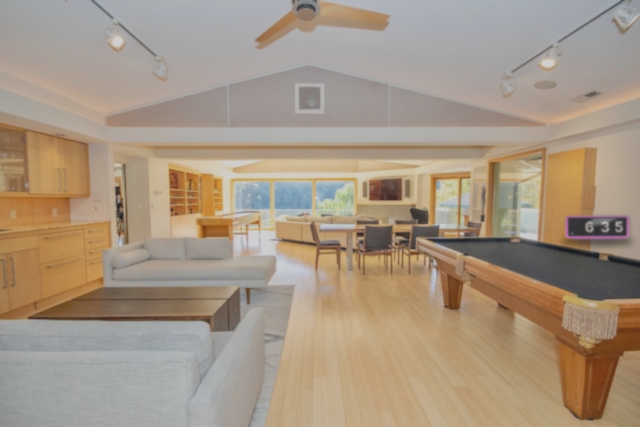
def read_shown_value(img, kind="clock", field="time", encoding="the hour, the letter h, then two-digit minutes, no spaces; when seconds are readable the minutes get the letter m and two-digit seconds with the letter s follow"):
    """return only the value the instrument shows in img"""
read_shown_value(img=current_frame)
6h35
